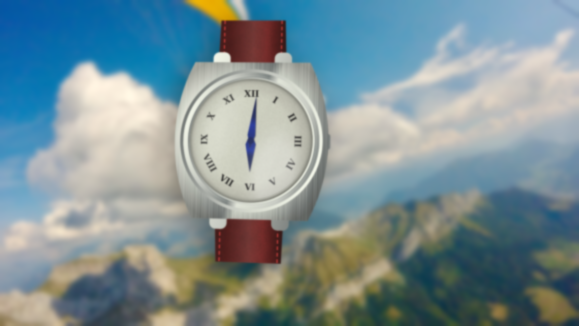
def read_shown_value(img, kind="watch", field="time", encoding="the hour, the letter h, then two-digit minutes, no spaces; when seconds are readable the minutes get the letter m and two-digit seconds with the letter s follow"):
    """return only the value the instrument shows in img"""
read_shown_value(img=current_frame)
6h01
